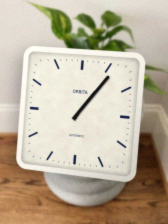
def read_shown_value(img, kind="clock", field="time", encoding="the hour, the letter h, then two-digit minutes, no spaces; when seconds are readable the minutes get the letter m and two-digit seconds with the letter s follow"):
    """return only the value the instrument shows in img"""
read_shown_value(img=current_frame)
1h06
